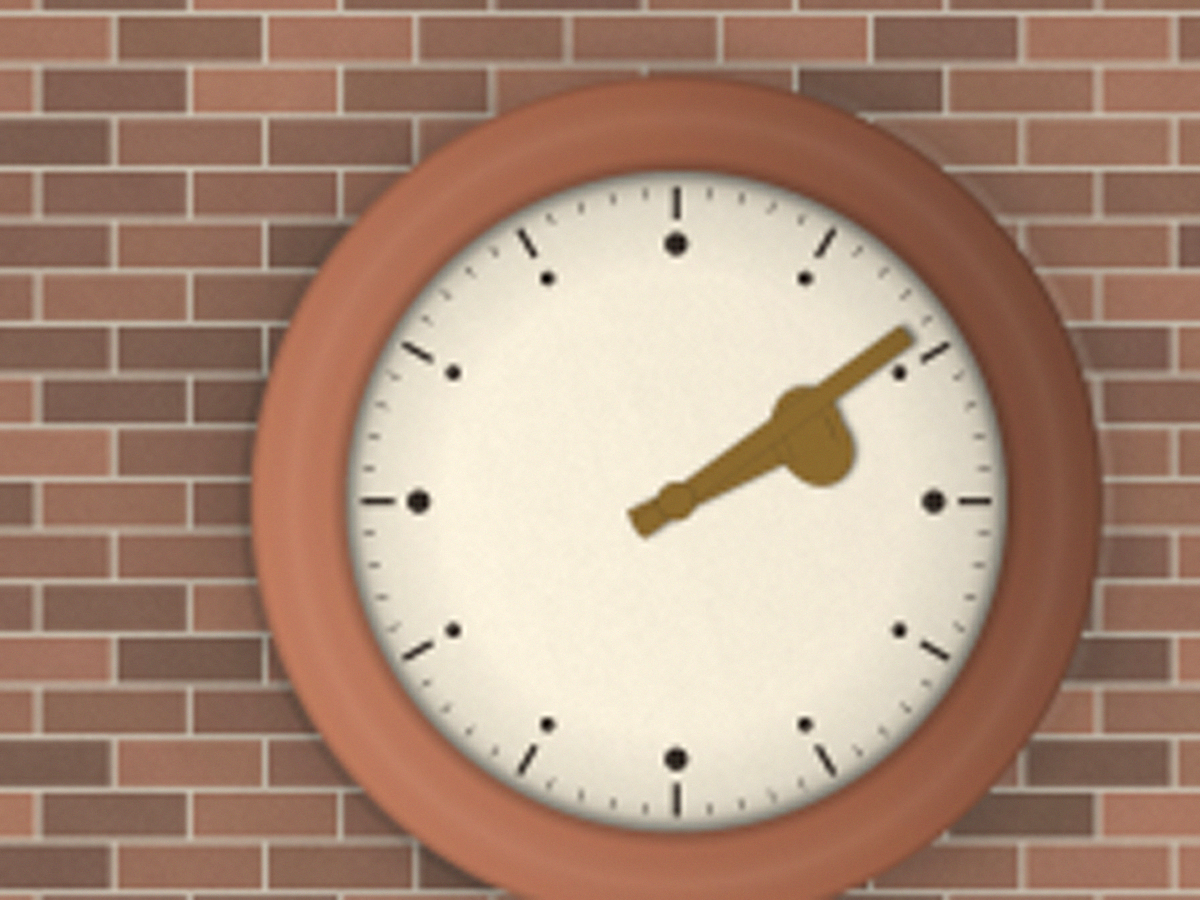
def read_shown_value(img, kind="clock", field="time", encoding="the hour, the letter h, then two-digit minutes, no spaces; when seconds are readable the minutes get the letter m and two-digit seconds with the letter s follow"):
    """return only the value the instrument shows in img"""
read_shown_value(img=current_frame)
2h09
